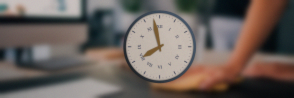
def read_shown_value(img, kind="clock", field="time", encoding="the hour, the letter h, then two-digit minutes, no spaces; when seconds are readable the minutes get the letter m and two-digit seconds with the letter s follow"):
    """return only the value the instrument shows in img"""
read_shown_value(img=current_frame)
7h58
